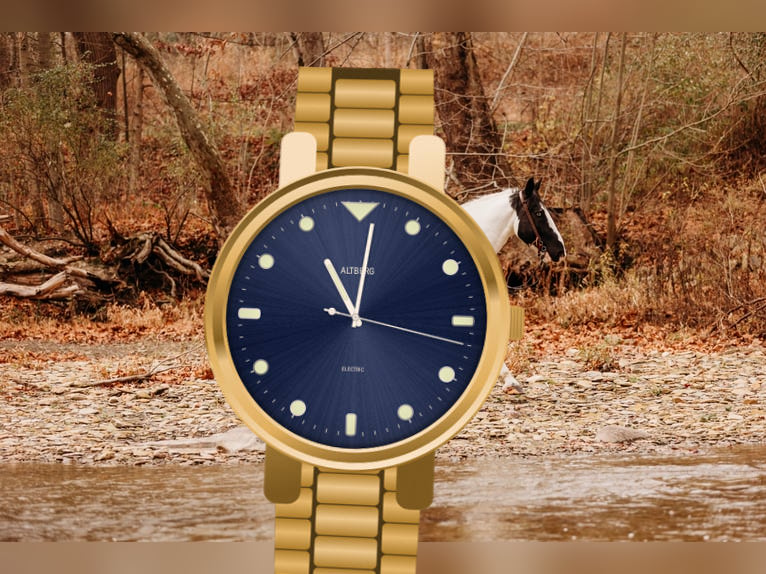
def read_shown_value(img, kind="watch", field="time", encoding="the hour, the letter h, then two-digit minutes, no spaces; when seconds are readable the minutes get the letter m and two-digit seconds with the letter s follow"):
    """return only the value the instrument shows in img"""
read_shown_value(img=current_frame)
11h01m17s
